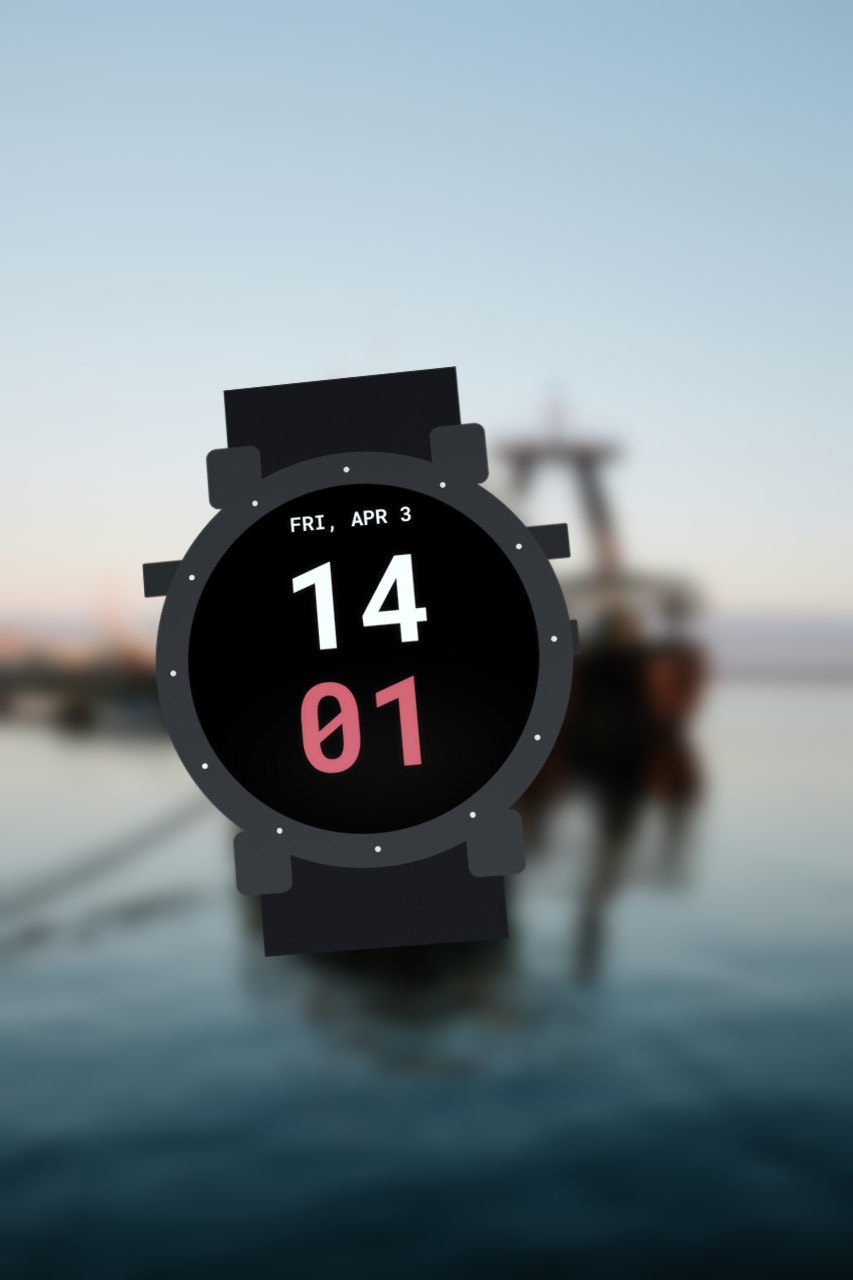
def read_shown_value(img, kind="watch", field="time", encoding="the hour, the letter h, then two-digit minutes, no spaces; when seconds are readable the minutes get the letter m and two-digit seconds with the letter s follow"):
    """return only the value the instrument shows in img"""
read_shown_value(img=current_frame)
14h01
